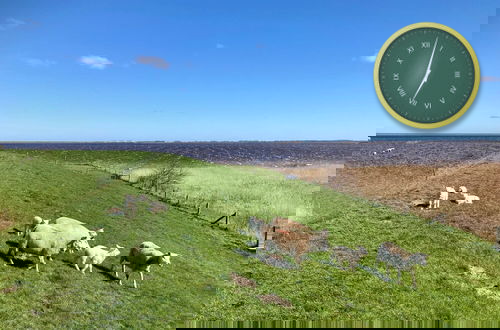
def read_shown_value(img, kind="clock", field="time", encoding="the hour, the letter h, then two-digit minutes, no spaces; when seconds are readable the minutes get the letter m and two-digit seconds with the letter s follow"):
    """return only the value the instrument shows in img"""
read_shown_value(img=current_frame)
7h03
